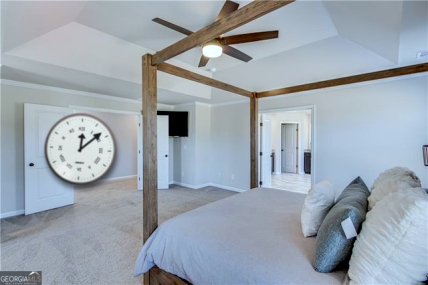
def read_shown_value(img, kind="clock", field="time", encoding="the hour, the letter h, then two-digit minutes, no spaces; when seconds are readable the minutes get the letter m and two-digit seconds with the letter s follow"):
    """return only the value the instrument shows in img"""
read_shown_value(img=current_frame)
12h08
